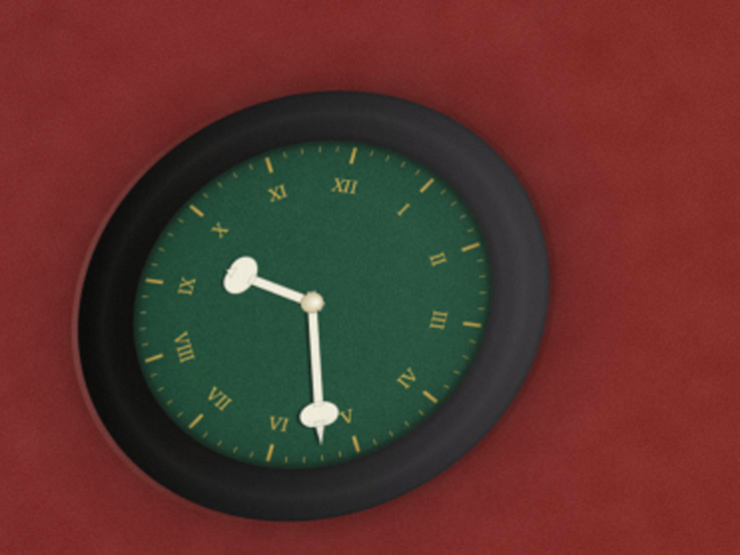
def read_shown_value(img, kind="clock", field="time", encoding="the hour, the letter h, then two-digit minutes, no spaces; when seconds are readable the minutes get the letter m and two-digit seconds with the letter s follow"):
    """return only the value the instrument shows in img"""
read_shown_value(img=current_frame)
9h27
